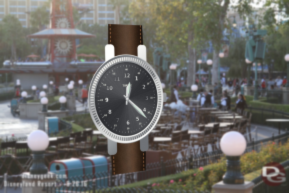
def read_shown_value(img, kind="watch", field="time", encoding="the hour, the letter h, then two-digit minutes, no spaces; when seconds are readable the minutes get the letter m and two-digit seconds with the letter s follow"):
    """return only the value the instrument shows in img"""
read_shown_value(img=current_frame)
12h22
